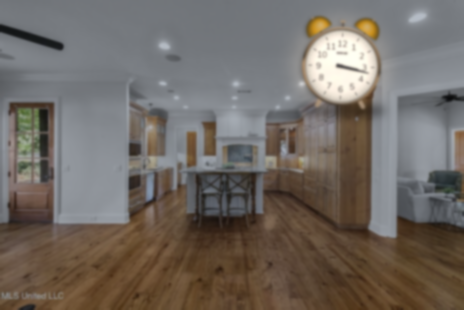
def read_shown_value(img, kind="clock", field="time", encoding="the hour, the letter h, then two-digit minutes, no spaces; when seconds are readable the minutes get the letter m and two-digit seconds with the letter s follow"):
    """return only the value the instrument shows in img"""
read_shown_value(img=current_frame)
3h17
